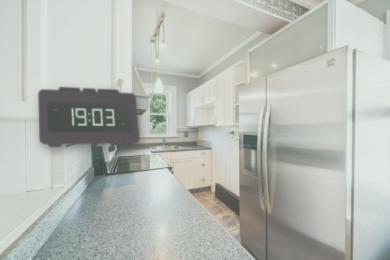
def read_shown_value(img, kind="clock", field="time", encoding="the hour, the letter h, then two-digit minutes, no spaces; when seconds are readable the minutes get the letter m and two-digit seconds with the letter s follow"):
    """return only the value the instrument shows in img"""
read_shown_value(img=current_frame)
19h03
